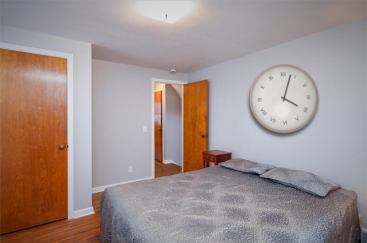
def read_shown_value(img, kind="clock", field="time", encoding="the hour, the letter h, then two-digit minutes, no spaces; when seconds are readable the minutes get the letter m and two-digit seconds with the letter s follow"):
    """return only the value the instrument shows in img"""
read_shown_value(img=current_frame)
4h03
